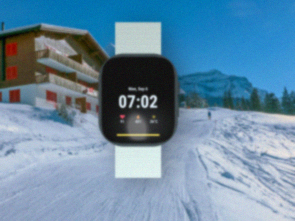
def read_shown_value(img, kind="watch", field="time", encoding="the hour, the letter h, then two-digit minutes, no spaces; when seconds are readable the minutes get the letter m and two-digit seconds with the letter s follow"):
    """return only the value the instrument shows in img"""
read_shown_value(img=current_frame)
7h02
